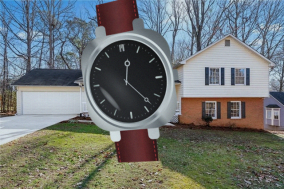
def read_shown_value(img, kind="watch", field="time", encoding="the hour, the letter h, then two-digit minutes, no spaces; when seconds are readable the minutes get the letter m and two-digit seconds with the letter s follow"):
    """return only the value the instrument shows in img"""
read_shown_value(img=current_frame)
12h23
